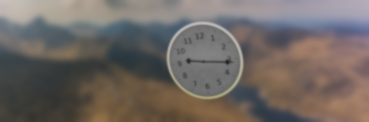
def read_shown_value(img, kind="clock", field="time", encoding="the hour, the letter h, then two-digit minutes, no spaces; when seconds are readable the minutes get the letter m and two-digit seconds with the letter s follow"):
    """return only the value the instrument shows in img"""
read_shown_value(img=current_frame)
9h16
